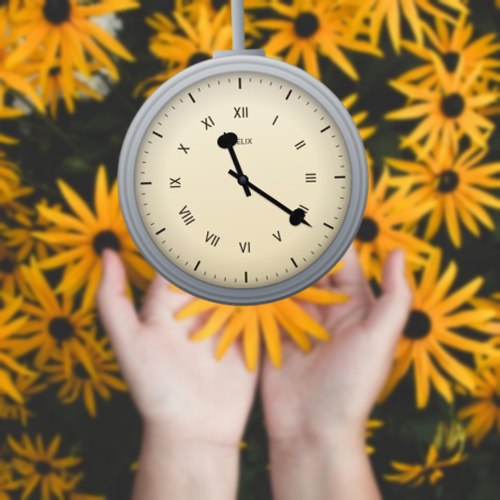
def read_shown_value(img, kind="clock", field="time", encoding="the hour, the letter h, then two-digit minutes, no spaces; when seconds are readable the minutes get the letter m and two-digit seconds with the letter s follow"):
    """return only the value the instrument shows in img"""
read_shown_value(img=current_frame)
11h21
